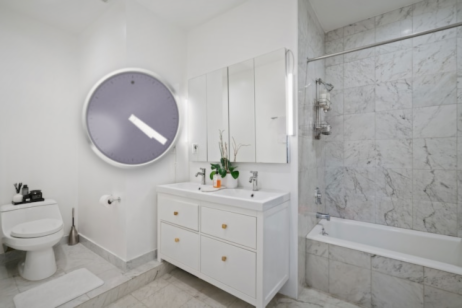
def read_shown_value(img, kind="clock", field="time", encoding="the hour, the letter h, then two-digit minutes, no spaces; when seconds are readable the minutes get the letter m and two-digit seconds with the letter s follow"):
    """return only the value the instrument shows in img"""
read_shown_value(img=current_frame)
4h21
